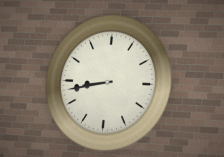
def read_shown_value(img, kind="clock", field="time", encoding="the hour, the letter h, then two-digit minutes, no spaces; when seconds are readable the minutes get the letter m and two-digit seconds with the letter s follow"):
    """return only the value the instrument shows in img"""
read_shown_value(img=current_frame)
8h43
